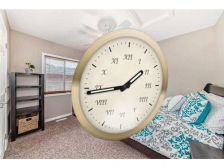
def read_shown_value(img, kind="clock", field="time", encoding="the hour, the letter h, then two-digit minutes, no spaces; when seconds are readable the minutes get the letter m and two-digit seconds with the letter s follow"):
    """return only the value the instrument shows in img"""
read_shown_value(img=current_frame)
1h44
